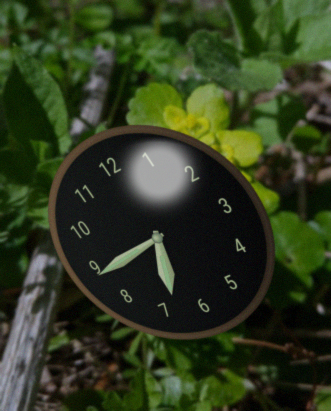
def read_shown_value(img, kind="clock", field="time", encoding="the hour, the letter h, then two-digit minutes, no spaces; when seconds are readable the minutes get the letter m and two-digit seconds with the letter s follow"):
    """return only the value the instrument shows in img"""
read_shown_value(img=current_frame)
6h44
